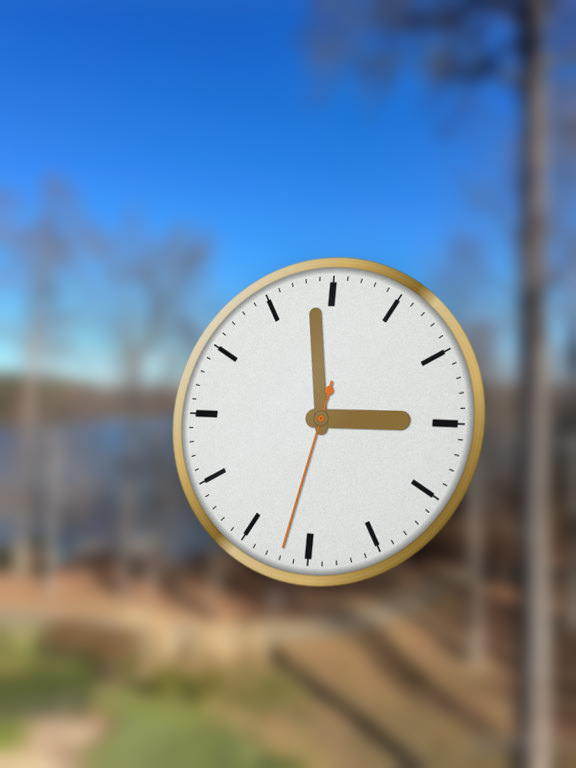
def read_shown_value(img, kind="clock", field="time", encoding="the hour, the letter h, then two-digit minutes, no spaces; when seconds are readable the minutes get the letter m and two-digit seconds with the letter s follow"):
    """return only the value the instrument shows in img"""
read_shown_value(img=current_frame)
2h58m32s
